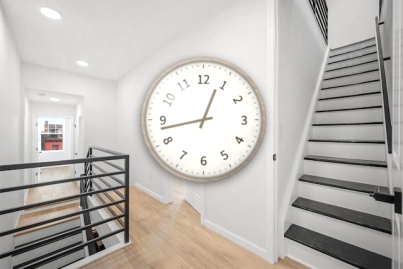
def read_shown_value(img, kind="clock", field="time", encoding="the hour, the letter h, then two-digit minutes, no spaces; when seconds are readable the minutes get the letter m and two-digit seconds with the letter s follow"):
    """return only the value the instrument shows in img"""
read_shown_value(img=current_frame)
12h43
